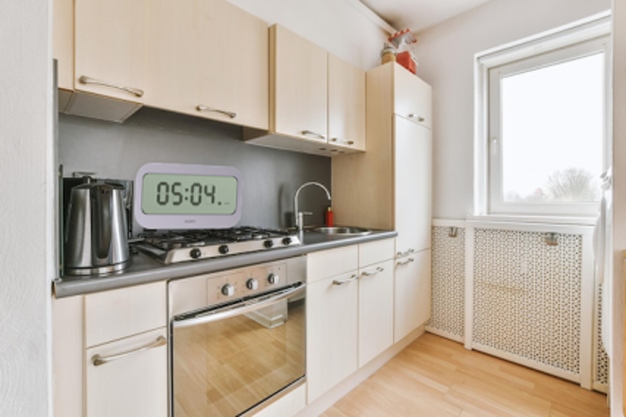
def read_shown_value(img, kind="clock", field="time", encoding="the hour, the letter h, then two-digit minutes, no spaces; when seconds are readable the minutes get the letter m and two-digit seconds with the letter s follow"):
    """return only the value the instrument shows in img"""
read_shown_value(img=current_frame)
5h04
